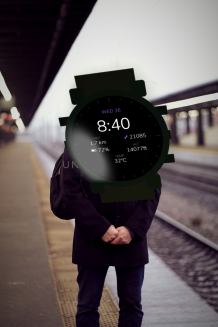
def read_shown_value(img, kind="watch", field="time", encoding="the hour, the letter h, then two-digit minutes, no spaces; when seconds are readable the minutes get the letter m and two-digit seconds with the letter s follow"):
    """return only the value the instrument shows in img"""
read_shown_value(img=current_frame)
8h40
